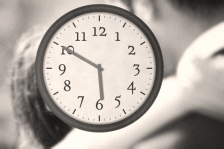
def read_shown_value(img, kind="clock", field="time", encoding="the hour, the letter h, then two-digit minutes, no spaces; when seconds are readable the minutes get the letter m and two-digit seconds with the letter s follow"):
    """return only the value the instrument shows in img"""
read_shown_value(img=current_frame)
5h50
